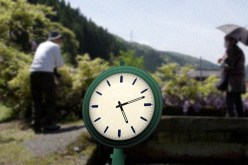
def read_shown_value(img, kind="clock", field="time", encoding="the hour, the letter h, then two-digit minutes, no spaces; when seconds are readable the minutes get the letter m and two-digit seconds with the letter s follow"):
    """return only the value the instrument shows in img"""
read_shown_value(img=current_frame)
5h12
